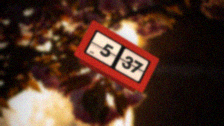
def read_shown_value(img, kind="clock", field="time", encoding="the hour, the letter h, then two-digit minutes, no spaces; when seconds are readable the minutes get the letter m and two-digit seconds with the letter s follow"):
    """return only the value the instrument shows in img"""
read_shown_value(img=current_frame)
5h37
